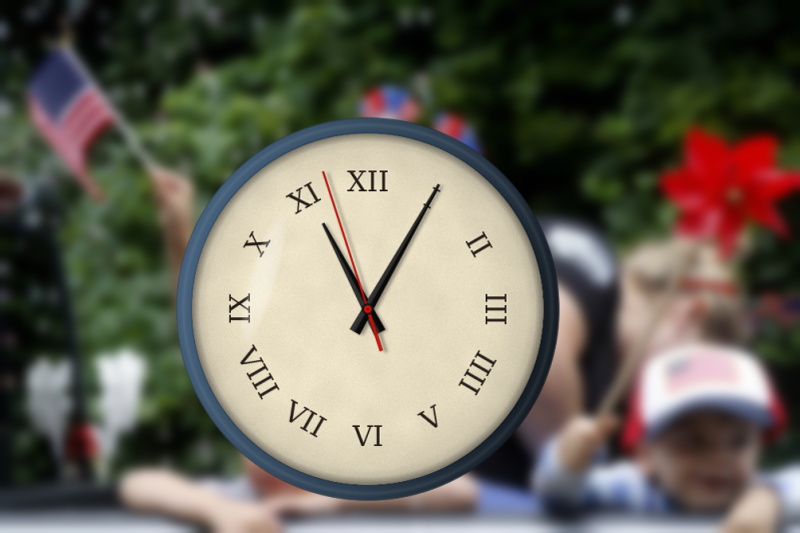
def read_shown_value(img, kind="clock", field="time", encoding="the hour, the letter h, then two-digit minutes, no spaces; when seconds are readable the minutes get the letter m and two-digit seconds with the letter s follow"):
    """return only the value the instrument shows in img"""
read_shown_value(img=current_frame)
11h04m57s
